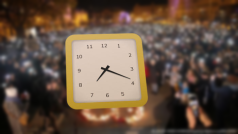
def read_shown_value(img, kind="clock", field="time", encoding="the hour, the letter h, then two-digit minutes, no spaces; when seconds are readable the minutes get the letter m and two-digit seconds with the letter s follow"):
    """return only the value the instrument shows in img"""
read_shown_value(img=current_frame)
7h19
